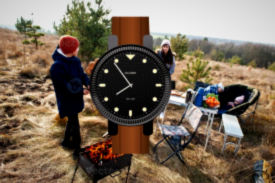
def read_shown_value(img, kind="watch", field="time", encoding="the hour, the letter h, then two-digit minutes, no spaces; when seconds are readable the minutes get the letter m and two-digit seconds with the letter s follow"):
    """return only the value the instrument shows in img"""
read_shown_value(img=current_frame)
7h54
